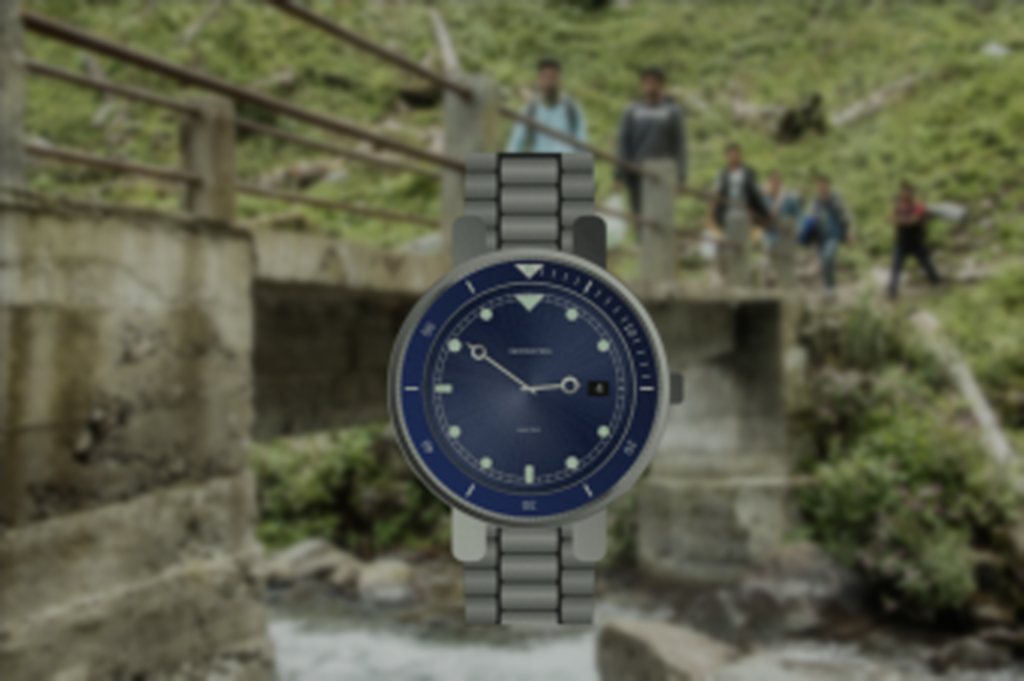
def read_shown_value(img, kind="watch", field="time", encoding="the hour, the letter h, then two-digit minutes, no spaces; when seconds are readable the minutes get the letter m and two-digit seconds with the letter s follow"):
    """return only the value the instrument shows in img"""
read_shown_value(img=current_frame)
2h51
